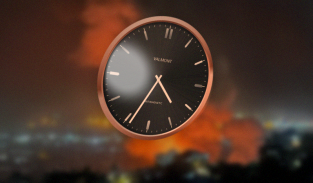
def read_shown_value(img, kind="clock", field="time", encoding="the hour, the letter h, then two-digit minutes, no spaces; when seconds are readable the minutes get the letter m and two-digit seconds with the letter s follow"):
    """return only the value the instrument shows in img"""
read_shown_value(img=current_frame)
4h34
